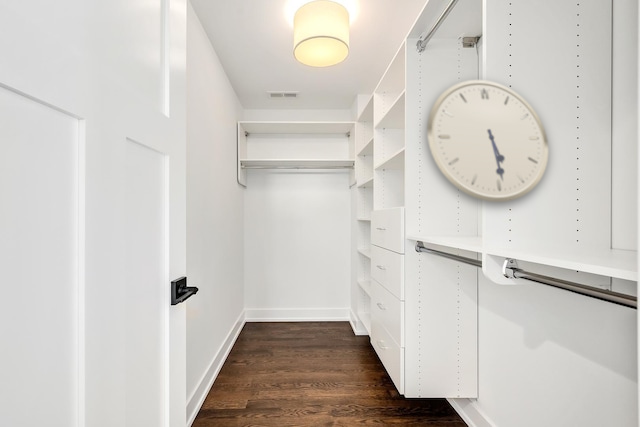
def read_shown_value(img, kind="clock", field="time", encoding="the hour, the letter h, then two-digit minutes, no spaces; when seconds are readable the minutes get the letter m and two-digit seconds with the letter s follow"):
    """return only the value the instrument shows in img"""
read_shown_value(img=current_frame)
5h29
